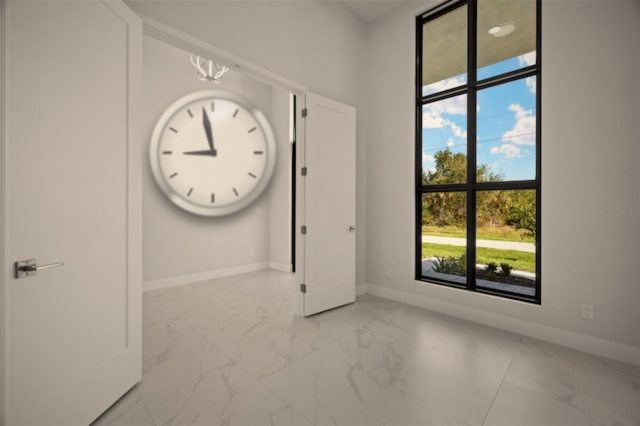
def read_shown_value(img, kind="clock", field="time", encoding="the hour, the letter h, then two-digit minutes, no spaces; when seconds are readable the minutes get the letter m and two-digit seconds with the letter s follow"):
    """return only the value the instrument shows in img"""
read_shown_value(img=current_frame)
8h58
